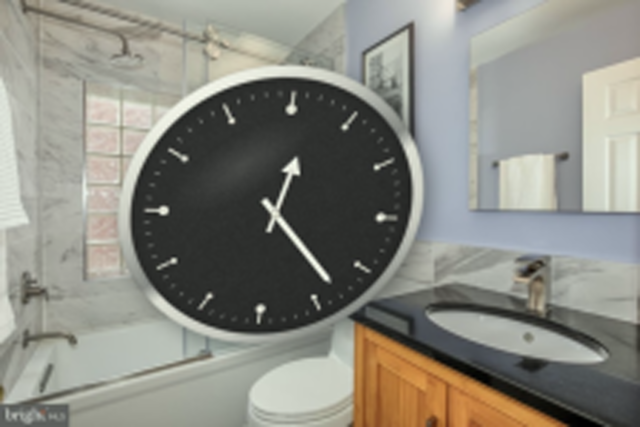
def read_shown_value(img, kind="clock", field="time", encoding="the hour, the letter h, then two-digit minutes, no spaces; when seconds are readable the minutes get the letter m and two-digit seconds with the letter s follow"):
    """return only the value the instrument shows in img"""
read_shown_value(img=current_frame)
12h23
